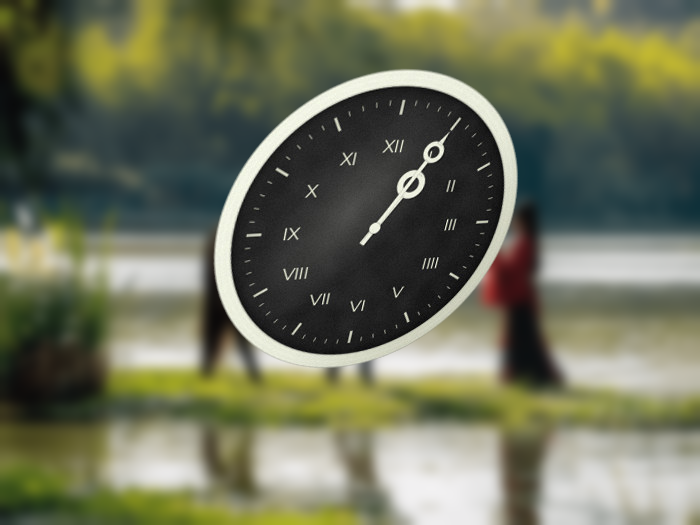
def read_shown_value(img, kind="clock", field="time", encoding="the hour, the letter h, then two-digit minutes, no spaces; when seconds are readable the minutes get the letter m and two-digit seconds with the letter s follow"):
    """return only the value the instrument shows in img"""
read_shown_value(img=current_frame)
1h05
